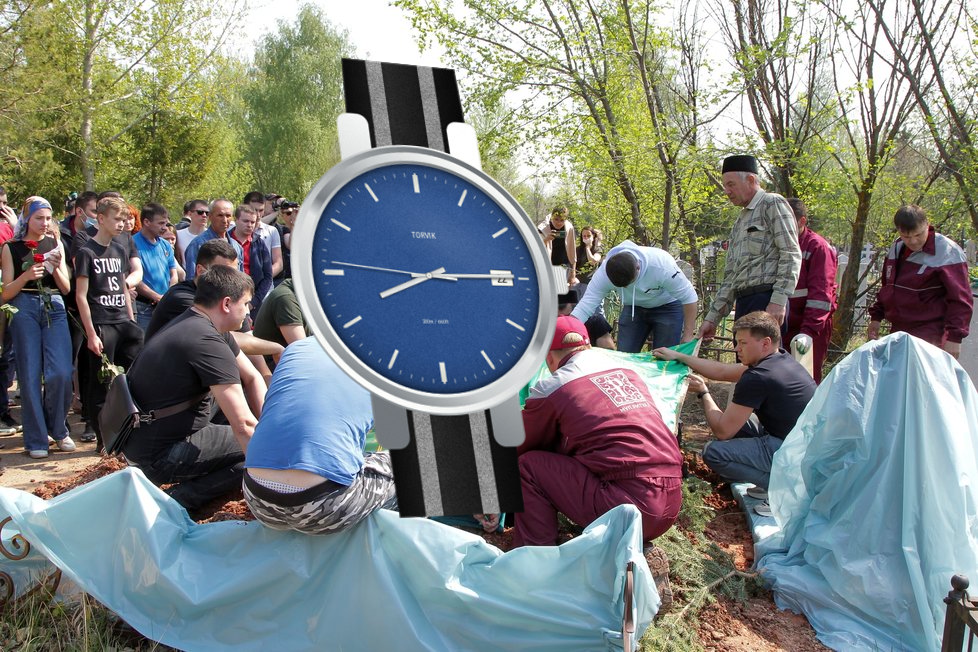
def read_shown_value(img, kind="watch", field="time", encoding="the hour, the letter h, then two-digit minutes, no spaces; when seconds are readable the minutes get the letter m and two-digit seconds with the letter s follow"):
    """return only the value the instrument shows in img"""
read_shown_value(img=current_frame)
8h14m46s
